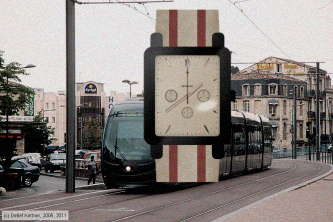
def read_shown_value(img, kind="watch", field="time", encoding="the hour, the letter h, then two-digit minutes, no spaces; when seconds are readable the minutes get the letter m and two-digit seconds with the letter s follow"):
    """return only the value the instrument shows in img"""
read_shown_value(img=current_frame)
1h39
